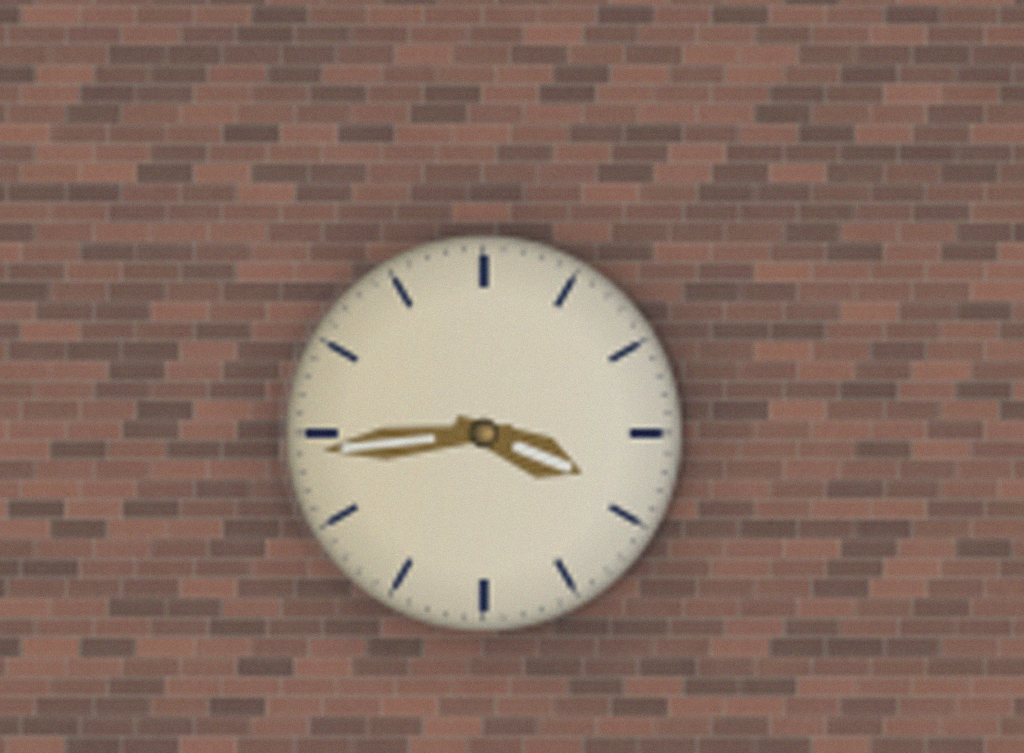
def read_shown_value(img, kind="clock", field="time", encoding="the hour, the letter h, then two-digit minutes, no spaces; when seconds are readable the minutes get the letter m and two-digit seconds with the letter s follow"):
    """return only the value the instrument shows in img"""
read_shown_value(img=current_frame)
3h44
